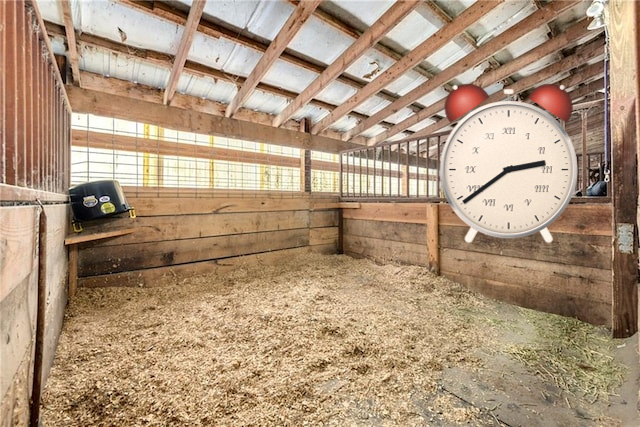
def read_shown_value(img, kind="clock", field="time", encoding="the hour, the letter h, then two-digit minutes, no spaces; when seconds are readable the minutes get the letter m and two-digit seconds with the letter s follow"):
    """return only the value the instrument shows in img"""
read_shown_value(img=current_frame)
2h39
